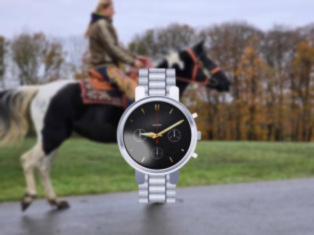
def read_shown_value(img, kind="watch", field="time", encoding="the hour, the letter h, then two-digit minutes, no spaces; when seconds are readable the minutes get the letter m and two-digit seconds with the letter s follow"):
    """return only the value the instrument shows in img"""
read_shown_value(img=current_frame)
9h10
